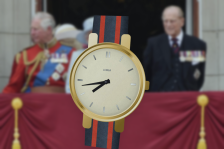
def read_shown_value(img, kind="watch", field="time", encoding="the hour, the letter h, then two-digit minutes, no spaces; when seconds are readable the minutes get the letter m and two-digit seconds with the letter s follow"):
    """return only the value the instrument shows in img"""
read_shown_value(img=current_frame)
7h43
